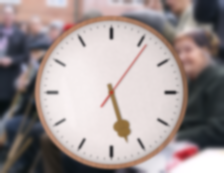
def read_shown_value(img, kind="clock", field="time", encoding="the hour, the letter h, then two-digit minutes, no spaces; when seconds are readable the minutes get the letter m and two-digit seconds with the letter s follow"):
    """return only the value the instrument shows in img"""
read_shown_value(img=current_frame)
5h27m06s
